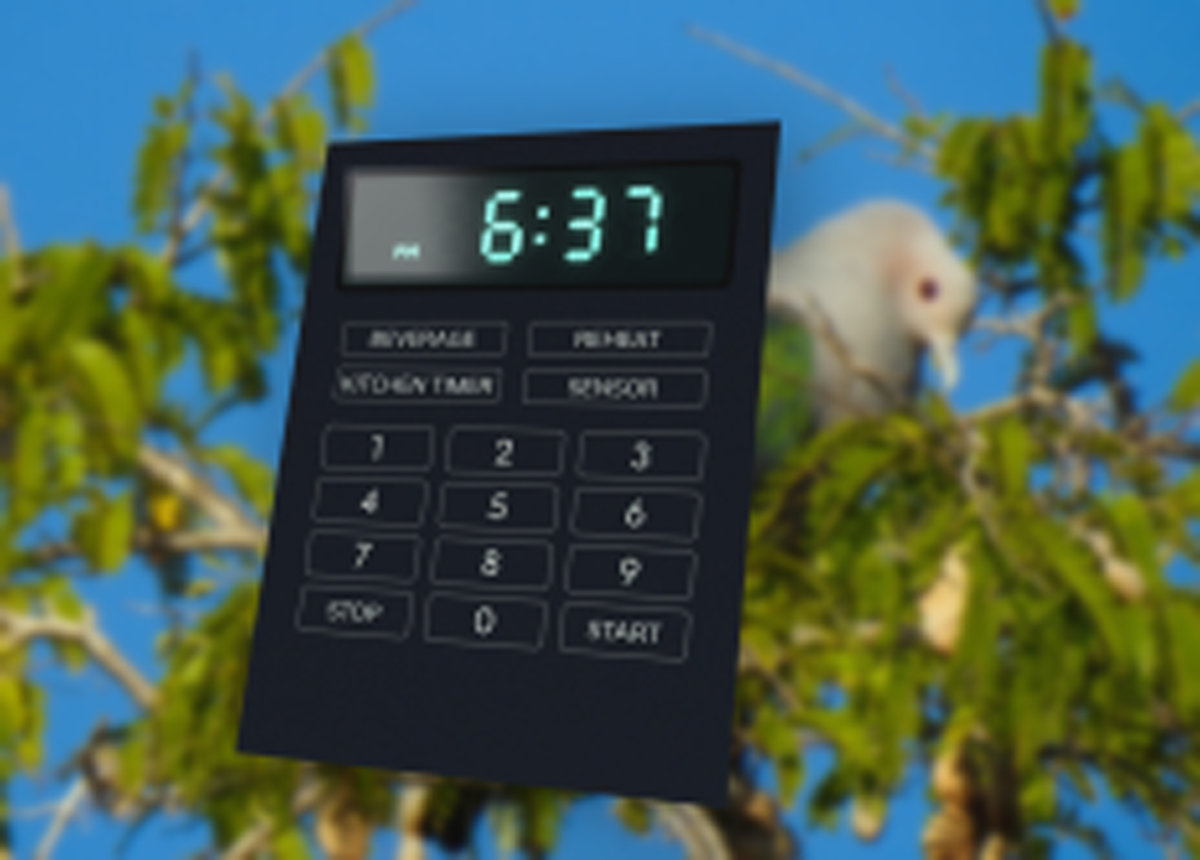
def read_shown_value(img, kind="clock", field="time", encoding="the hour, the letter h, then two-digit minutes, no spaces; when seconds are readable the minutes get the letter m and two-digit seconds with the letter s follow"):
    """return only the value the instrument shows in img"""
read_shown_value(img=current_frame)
6h37
